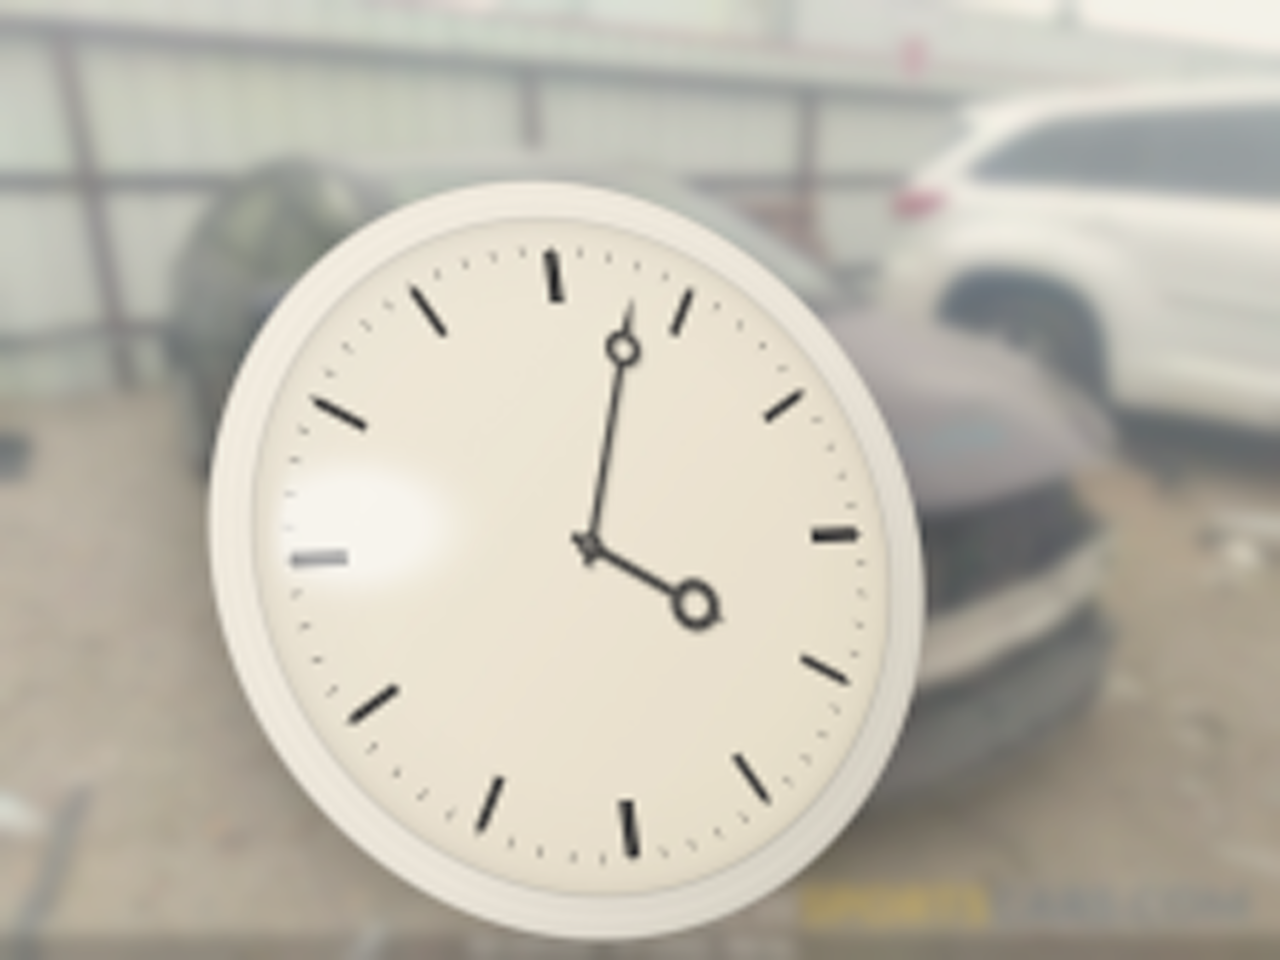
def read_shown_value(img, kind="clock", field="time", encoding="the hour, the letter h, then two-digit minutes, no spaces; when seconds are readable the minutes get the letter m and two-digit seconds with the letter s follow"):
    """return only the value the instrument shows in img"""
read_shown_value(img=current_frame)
4h03
